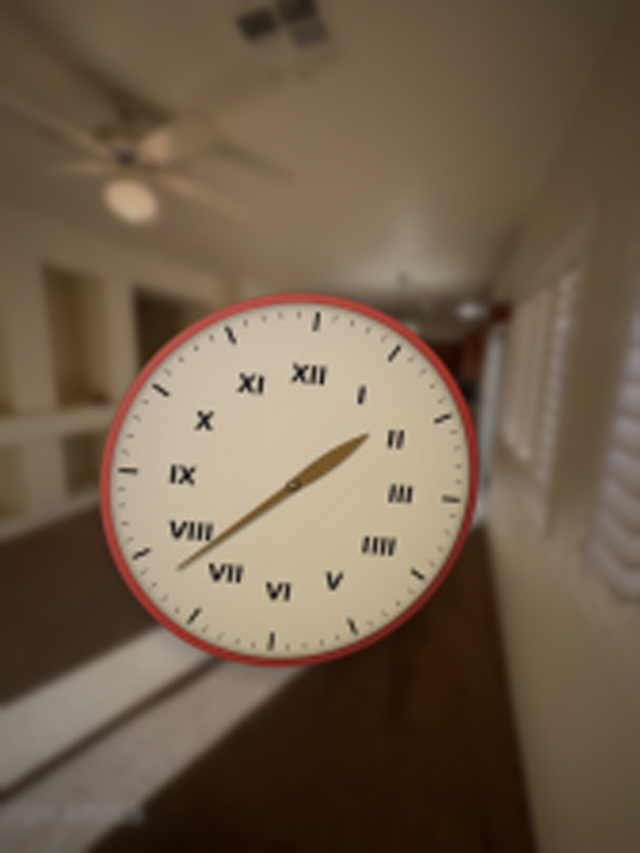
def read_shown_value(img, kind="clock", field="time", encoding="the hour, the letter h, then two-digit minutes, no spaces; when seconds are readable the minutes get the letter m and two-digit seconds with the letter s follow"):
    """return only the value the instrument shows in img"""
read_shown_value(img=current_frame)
1h38
